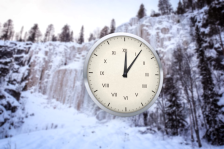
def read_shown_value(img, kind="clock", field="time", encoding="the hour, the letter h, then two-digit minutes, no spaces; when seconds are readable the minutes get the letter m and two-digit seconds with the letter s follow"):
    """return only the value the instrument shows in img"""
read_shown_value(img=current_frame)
12h06
